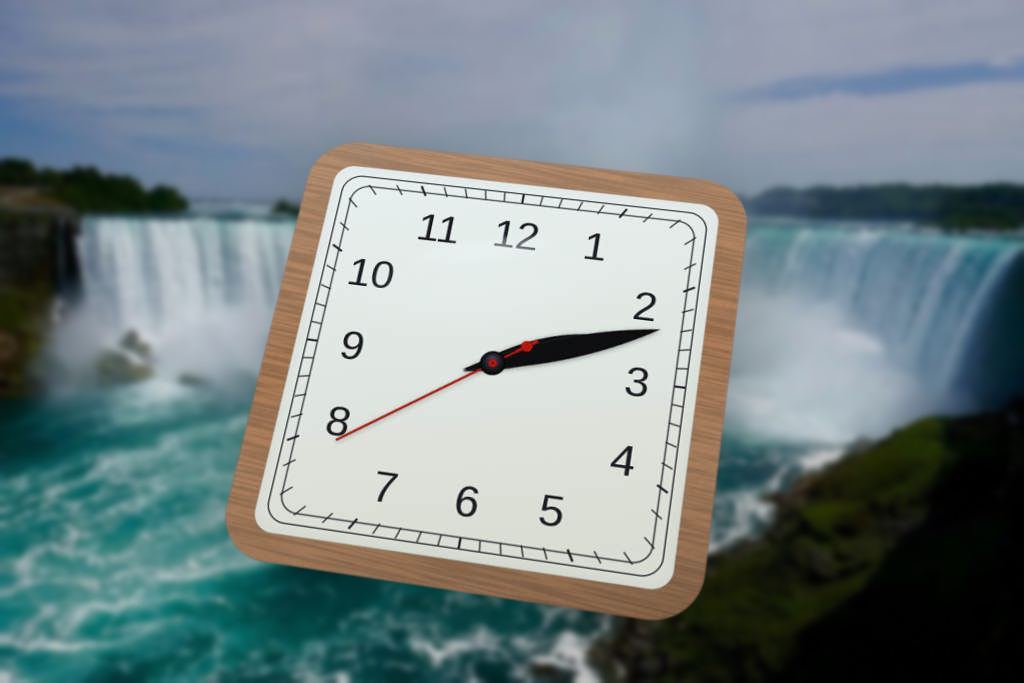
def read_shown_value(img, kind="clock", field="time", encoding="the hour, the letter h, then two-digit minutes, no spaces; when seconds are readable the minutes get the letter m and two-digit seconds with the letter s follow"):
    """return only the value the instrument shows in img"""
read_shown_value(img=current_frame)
2h11m39s
